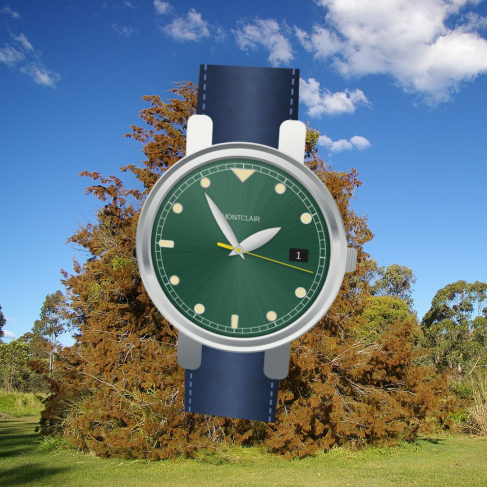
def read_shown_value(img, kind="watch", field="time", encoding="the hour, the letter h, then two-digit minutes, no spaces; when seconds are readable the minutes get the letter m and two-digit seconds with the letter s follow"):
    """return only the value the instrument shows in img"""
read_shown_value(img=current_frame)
1h54m17s
